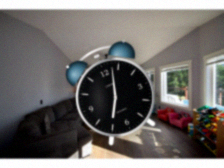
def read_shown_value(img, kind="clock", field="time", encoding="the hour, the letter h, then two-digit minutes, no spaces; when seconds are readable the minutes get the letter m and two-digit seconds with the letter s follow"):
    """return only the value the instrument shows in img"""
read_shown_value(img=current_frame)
7h03
